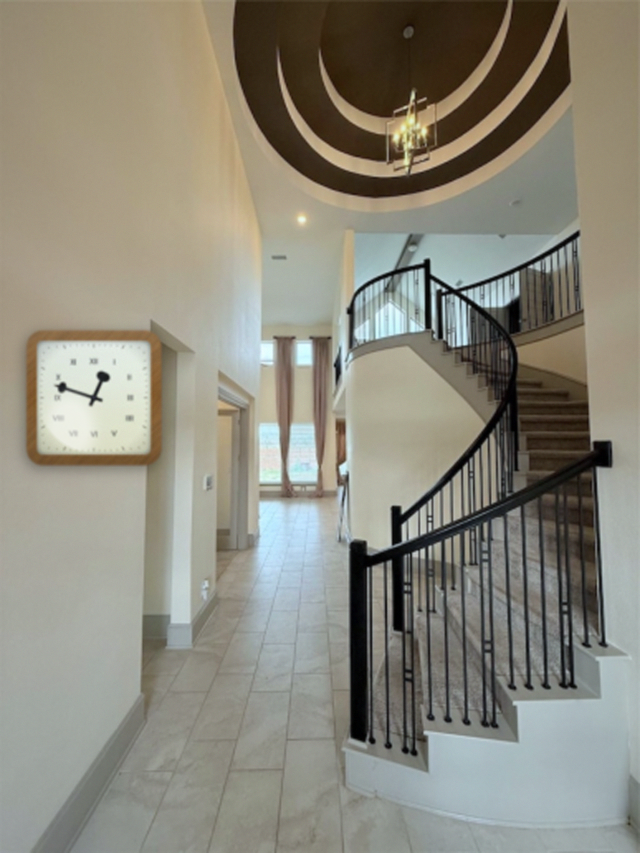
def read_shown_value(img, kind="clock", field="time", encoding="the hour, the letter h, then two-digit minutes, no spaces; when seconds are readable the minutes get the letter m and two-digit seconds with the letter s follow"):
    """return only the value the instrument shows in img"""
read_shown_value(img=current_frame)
12h48
